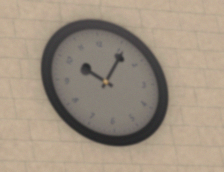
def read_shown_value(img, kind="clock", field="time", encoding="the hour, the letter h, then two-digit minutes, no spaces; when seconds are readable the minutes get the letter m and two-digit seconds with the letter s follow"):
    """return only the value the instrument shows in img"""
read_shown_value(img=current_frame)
10h06
